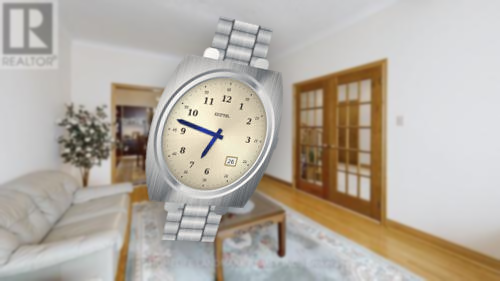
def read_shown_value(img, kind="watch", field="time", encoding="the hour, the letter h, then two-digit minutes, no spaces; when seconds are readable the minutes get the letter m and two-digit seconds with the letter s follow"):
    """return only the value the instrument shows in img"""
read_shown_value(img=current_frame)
6h47
